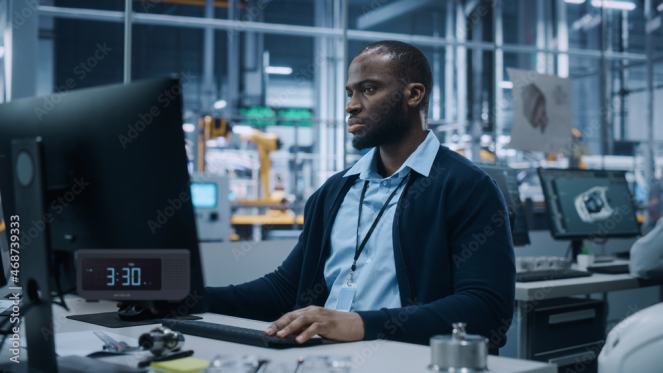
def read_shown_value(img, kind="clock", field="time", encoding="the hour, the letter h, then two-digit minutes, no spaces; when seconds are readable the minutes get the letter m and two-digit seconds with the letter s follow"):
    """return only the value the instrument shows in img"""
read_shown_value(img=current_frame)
3h30
